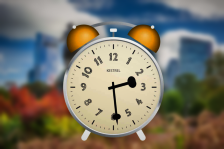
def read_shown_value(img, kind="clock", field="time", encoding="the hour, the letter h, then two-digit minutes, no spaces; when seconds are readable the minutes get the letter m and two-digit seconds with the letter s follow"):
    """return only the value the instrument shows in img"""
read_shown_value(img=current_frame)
2h29
